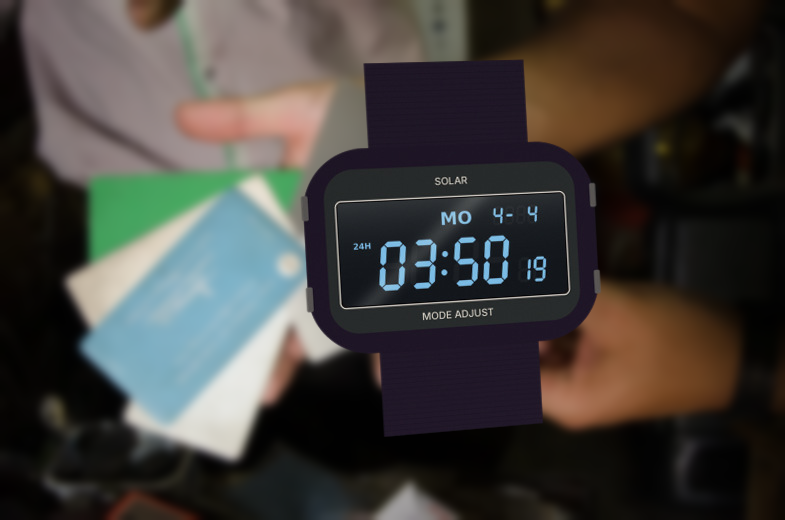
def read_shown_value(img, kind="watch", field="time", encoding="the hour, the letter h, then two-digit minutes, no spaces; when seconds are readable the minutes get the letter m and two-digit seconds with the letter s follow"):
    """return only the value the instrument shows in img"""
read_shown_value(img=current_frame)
3h50m19s
